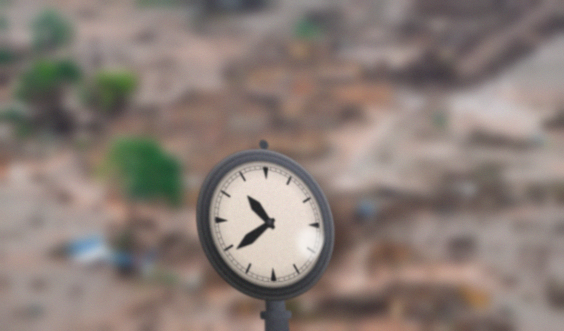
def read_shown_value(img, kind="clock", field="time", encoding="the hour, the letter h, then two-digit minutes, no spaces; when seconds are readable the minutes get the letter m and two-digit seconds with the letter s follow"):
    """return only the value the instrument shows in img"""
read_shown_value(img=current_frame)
10h39
